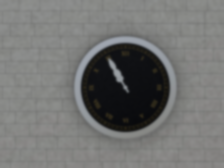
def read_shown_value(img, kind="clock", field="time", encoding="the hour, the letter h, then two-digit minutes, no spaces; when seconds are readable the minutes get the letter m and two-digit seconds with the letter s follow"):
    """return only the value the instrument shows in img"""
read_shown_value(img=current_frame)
10h55
